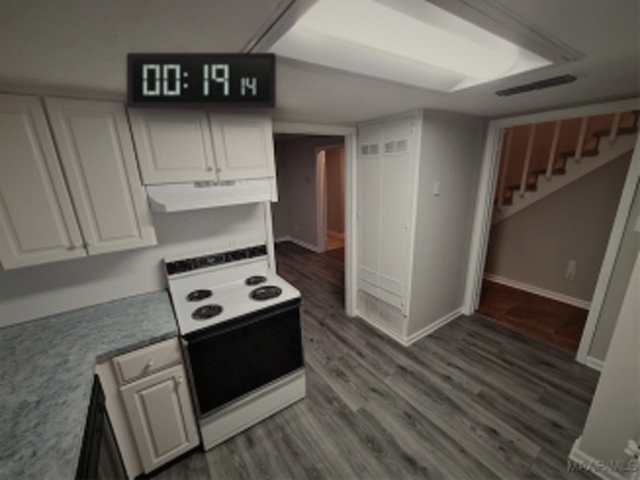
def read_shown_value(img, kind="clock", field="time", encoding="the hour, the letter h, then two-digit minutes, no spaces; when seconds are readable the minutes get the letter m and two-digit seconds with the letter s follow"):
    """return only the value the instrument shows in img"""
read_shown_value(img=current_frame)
0h19m14s
